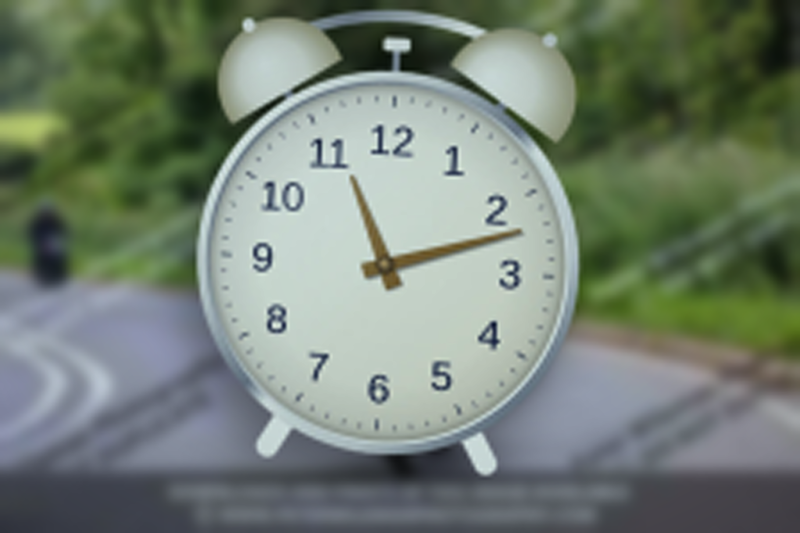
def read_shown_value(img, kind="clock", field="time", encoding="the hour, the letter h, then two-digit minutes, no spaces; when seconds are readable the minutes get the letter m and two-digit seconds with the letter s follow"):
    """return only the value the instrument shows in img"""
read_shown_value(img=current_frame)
11h12
